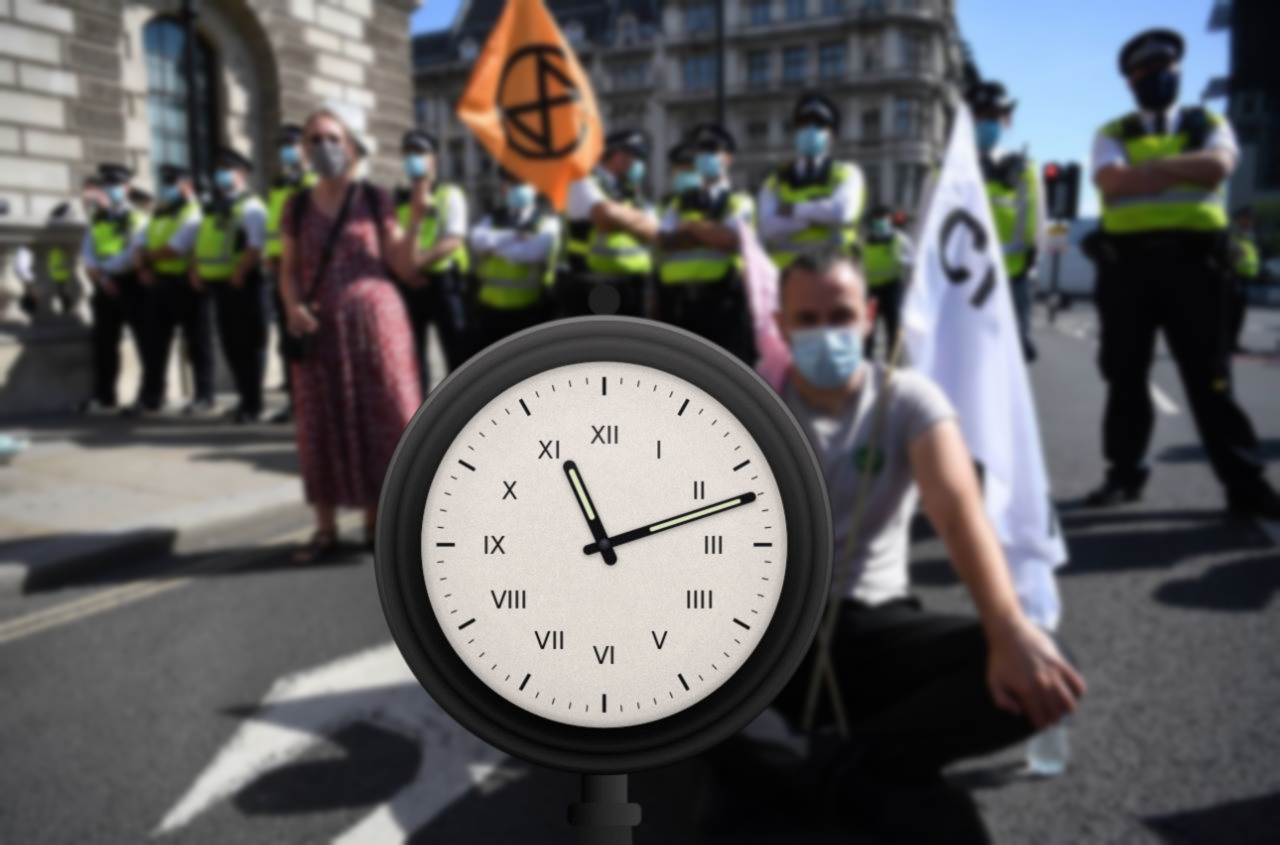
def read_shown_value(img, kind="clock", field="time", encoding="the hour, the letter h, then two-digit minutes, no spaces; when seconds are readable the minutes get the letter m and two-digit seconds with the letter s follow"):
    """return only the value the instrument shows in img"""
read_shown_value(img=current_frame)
11h12
